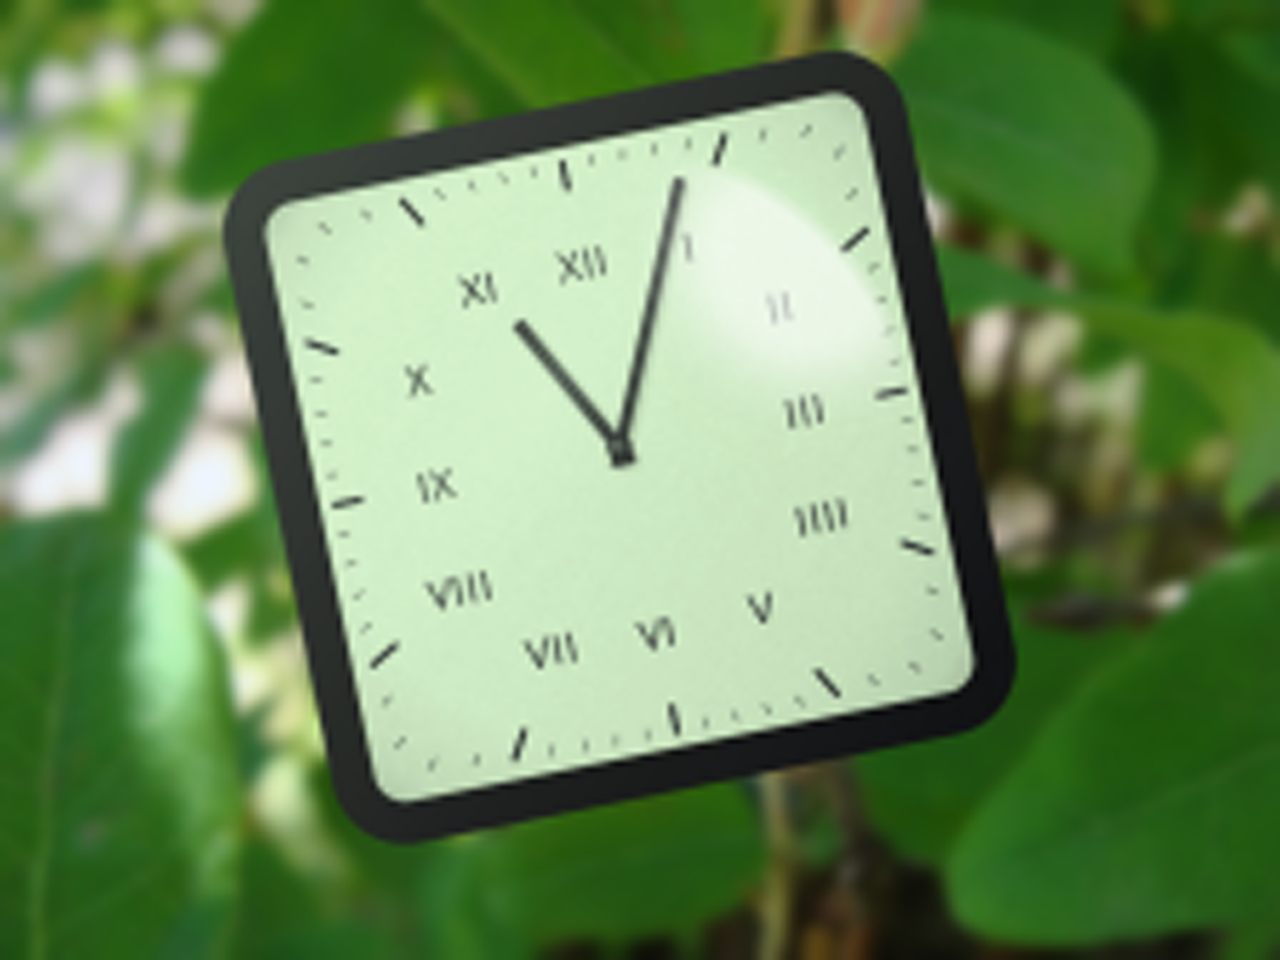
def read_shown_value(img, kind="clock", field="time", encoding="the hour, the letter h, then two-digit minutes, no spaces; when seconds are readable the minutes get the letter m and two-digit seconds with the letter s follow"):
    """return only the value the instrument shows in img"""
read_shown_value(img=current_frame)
11h04
